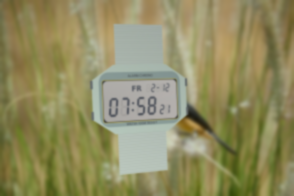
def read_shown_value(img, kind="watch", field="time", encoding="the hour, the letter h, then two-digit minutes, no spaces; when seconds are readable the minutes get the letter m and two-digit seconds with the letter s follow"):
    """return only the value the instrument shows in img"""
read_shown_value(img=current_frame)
7h58
